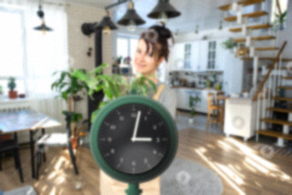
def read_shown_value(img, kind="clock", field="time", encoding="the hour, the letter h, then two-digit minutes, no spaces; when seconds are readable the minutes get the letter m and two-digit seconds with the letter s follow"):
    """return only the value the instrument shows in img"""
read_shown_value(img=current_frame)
3h02
